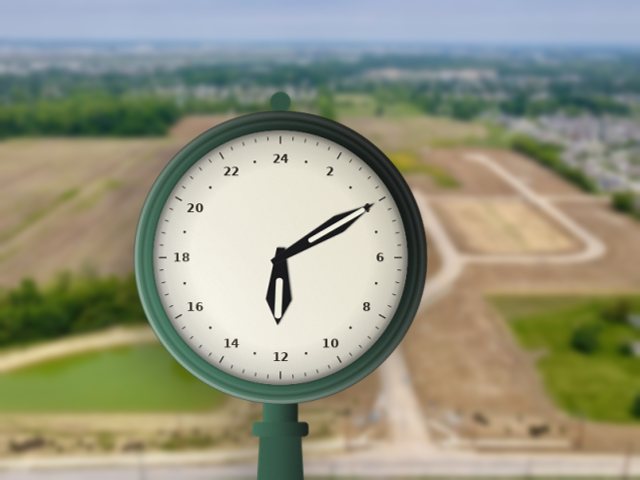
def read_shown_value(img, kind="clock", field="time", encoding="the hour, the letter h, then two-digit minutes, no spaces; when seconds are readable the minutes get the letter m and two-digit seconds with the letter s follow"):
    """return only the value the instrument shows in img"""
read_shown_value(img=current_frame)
12h10
